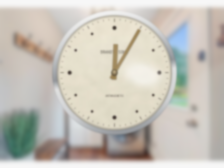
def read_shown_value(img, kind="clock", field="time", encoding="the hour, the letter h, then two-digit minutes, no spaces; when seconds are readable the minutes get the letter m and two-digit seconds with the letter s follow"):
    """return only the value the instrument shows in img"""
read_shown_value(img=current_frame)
12h05
